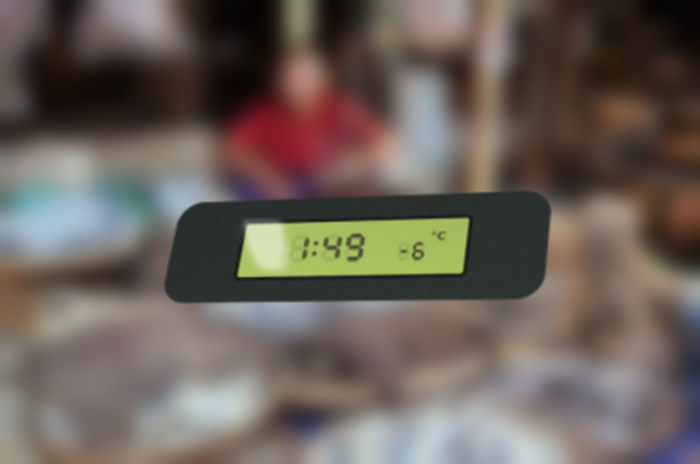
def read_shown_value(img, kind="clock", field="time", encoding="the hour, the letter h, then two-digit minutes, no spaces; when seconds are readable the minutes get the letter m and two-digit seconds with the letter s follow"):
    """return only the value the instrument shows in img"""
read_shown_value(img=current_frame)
1h49
